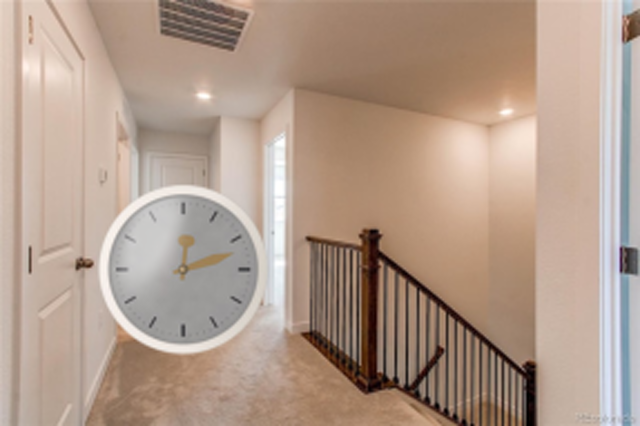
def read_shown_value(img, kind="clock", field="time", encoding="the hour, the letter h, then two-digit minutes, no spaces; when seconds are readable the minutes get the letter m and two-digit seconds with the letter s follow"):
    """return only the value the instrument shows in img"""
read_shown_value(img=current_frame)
12h12
